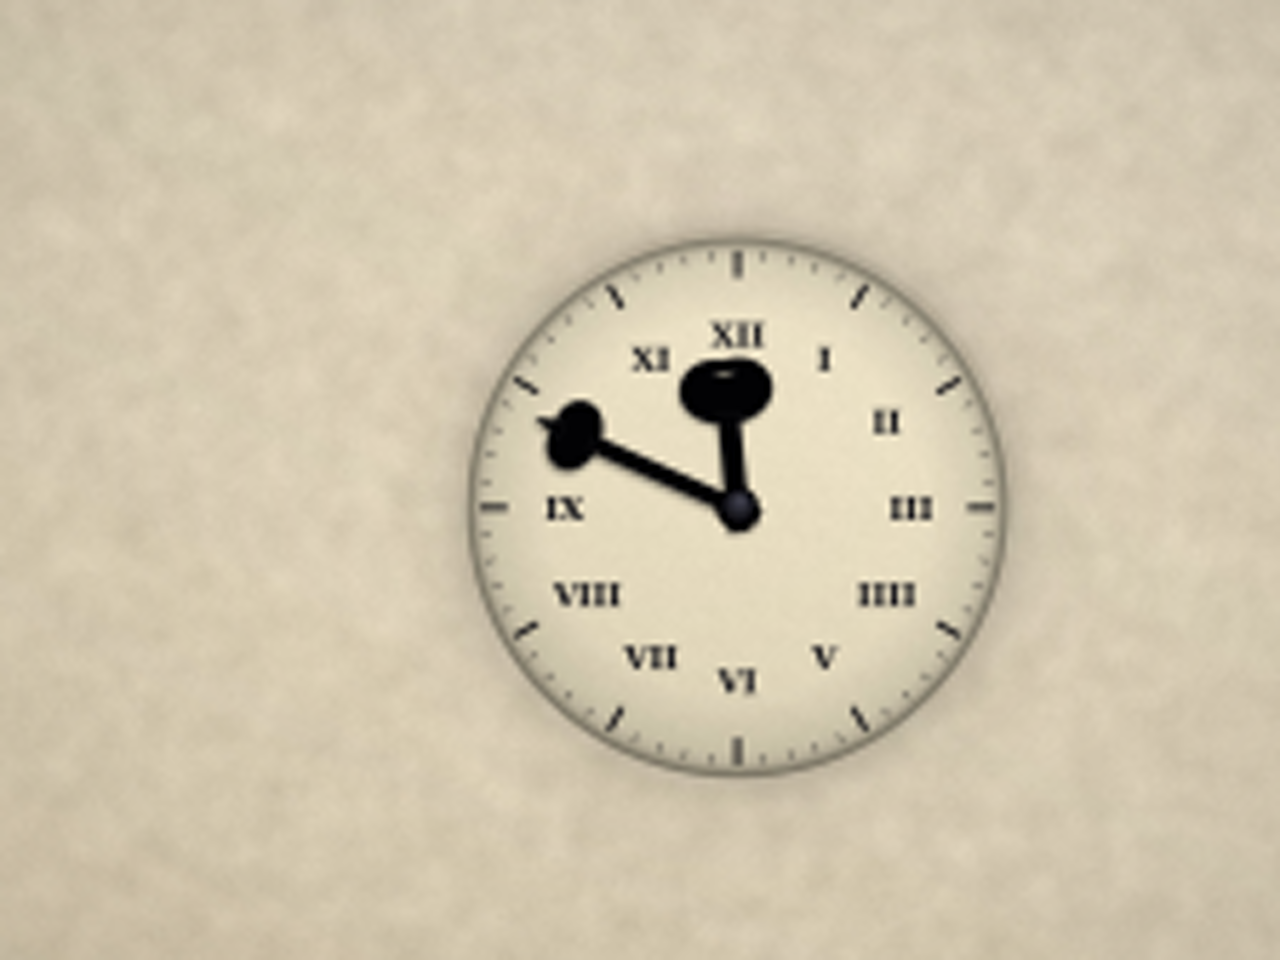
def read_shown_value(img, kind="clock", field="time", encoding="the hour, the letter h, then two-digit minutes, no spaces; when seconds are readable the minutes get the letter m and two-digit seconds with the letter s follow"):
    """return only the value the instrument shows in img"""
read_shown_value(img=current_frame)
11h49
